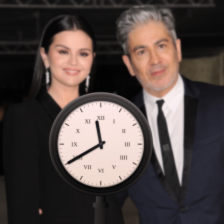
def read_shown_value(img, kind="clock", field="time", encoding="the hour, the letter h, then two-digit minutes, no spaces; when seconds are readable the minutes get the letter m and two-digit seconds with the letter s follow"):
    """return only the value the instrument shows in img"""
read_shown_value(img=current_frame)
11h40
